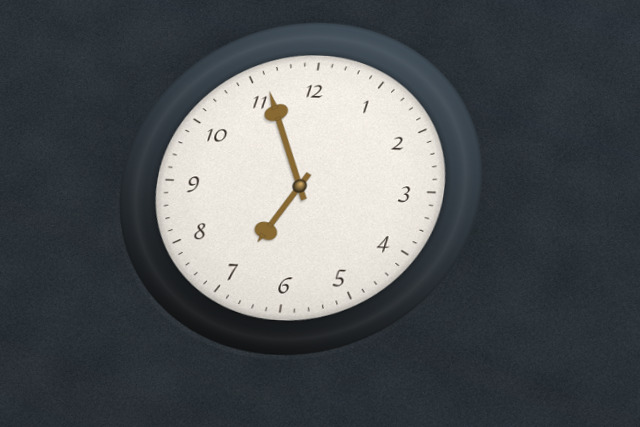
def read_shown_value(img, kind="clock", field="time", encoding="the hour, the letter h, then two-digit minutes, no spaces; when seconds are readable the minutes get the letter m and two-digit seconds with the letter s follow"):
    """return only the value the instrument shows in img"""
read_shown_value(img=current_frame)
6h56
